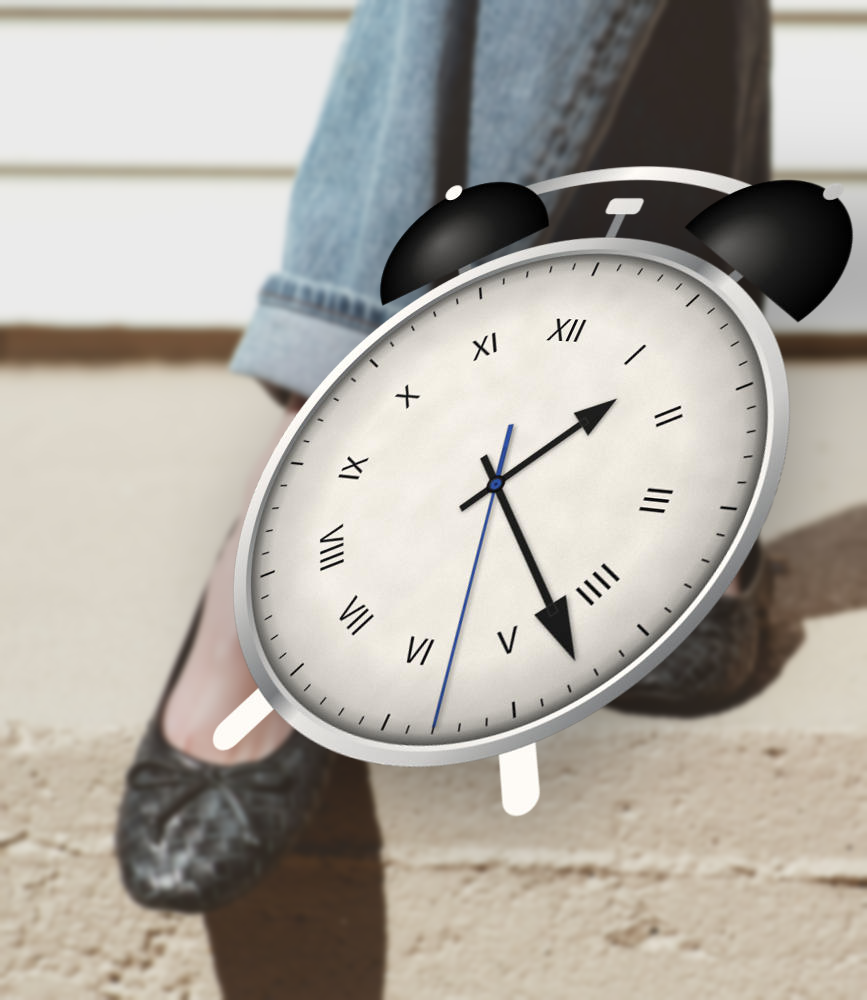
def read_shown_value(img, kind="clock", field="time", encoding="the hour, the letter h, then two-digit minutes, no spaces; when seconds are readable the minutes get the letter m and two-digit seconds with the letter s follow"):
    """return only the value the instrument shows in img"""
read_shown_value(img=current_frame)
1h22m28s
